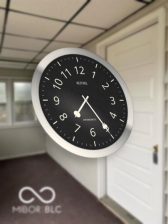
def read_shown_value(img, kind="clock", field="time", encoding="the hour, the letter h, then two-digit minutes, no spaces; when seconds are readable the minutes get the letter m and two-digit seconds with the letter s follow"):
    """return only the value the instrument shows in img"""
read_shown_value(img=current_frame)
7h25
